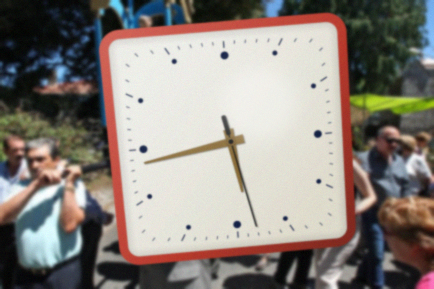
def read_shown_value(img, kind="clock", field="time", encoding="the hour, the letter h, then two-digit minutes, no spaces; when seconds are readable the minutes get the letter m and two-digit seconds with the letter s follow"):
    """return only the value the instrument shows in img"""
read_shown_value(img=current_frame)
5h43m28s
